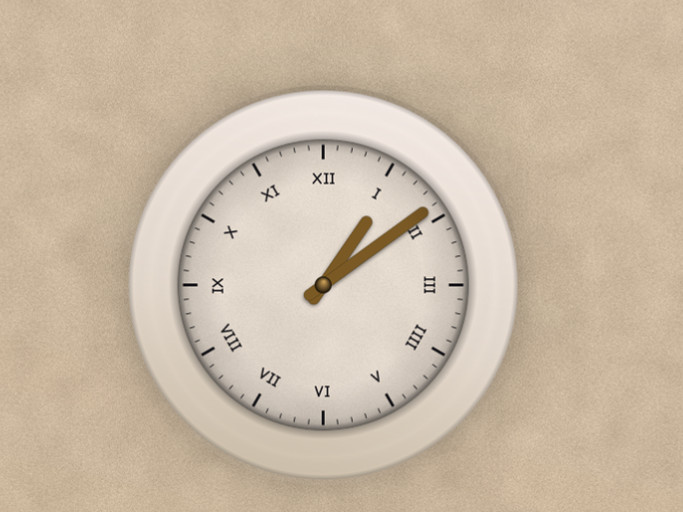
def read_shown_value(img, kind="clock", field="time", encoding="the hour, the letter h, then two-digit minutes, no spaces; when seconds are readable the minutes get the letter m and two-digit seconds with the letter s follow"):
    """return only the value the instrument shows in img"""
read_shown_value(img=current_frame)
1h09
